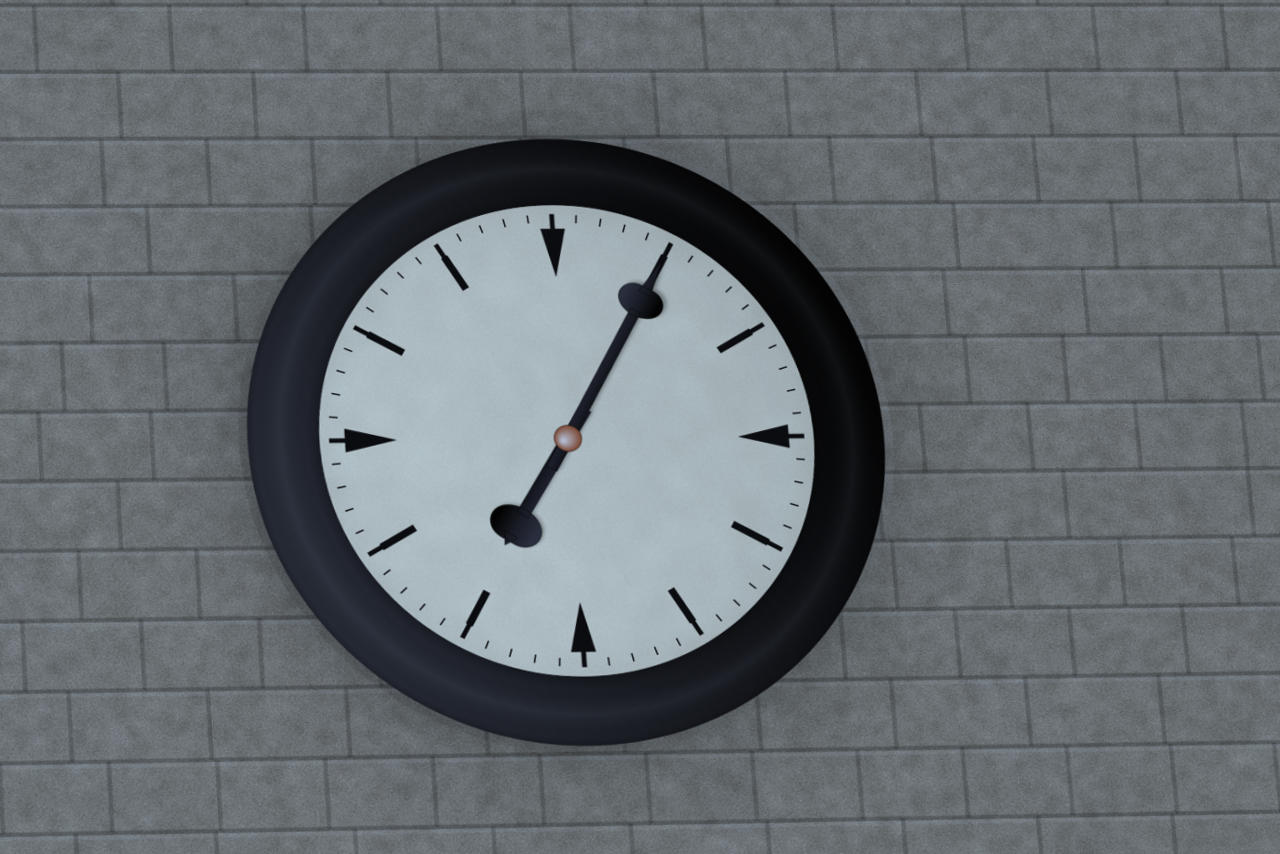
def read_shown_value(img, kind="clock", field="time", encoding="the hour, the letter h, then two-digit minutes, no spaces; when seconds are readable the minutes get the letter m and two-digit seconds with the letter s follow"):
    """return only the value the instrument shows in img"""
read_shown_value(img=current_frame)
7h05
